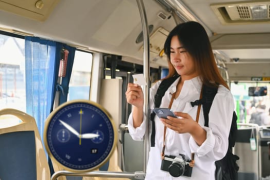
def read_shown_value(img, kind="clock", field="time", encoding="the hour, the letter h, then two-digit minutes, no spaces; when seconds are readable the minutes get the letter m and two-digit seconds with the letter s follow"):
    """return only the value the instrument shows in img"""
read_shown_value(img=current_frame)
2h51
